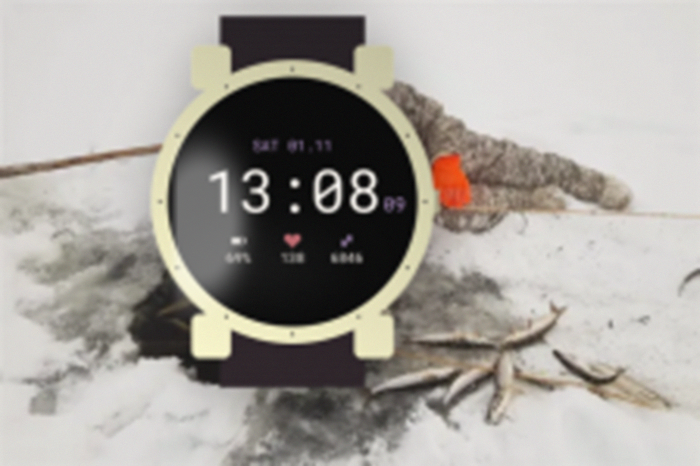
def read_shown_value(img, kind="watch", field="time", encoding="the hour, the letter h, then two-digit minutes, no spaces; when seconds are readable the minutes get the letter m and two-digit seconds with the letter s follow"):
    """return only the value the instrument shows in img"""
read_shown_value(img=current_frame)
13h08
